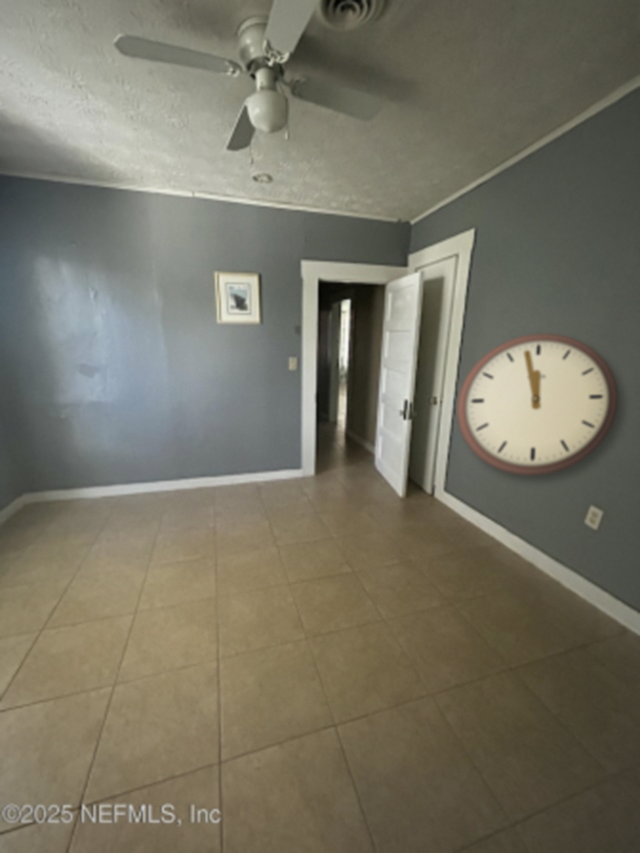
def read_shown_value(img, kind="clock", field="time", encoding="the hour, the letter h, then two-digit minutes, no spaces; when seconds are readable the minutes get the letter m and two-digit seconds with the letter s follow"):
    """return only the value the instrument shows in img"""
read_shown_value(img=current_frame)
11h58
